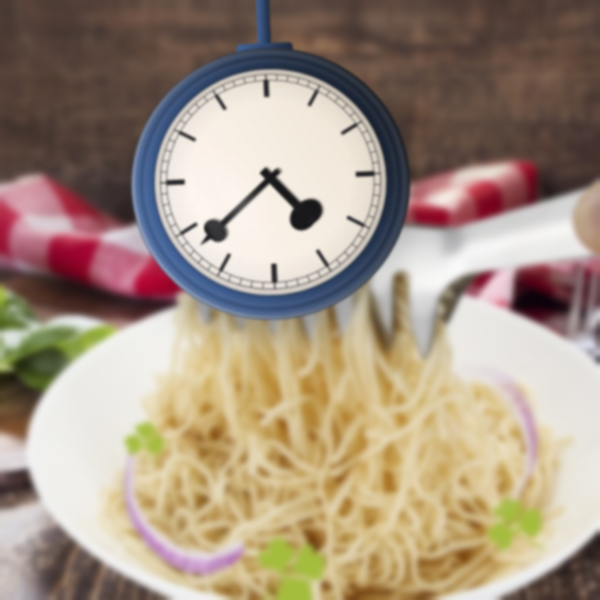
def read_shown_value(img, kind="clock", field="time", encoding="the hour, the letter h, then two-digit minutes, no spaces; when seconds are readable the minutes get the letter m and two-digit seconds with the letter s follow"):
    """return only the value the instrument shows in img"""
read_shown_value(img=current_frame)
4h38
